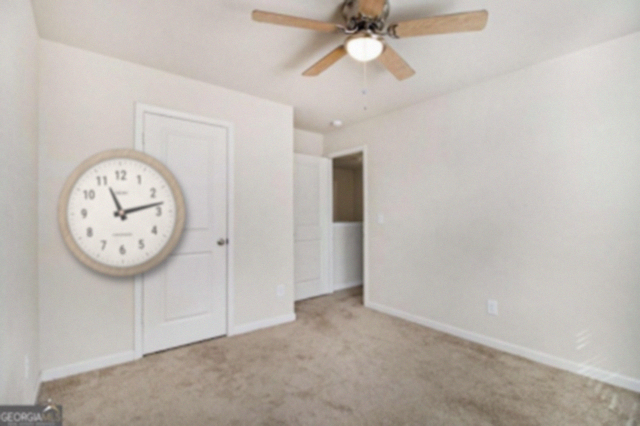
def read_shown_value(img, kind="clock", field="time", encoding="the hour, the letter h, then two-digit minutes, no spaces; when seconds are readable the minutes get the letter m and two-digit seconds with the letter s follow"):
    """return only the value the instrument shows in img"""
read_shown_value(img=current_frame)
11h13
